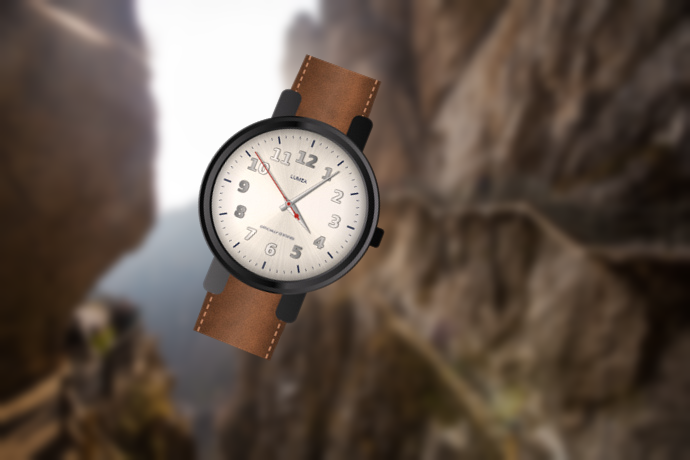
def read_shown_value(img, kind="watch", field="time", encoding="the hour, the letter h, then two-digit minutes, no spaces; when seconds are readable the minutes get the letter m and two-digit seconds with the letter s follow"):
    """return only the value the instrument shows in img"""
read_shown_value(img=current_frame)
4h05m51s
